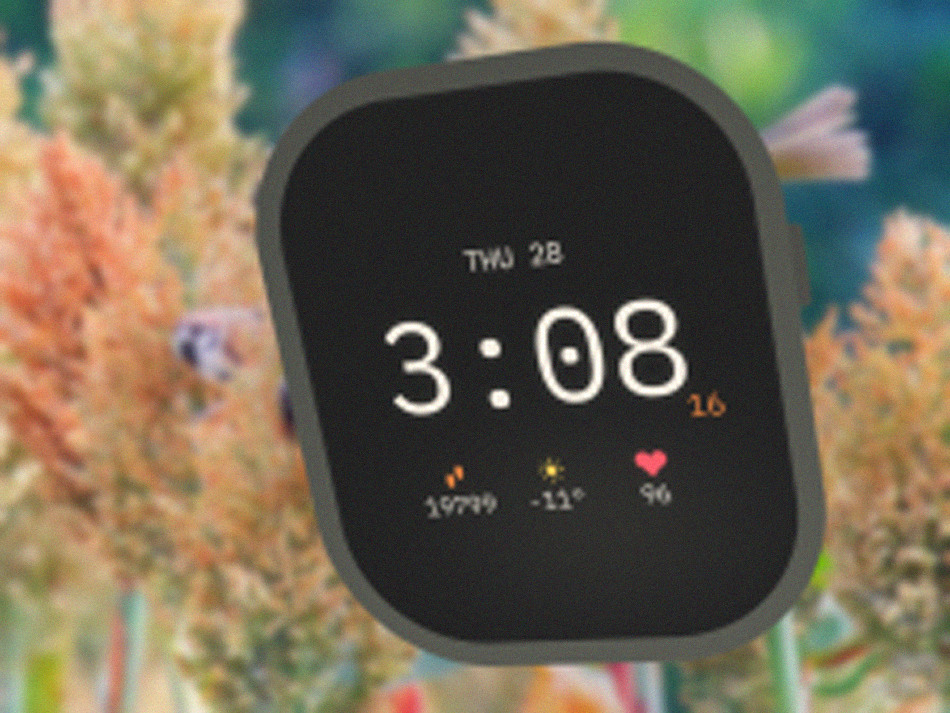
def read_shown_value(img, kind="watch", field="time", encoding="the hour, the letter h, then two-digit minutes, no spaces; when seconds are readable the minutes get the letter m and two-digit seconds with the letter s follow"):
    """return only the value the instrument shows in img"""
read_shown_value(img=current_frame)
3h08m16s
